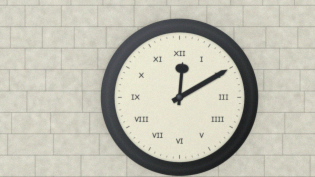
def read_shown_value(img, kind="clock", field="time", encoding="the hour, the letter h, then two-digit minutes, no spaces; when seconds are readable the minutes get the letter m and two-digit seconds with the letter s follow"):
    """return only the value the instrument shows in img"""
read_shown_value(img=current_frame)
12h10
